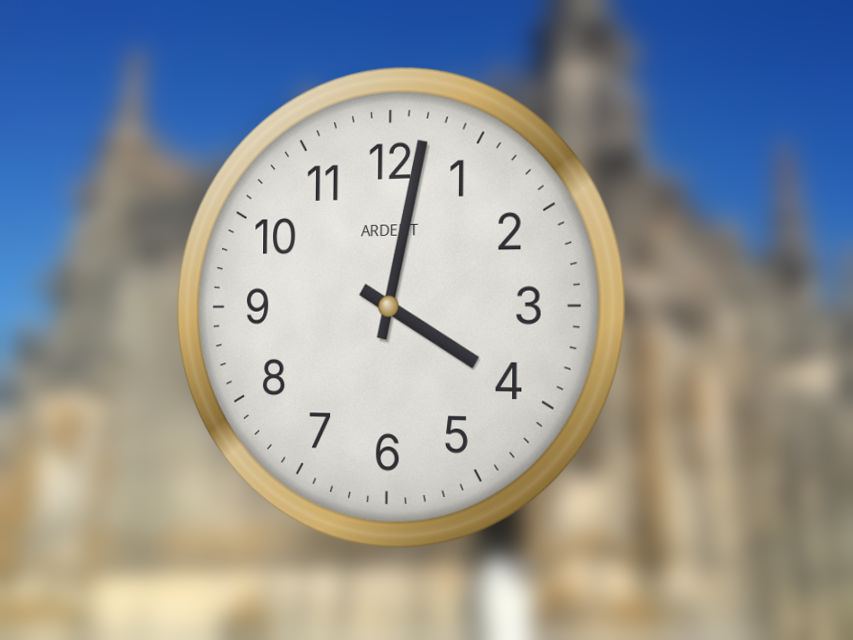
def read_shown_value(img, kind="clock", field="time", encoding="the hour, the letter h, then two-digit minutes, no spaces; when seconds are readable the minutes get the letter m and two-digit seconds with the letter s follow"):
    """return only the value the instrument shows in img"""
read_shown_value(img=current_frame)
4h02
